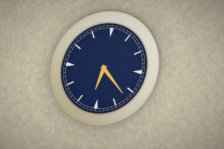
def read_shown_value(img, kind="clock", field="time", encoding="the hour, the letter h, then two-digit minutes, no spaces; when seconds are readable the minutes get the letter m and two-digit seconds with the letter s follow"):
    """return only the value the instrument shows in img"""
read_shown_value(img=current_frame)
6h22
